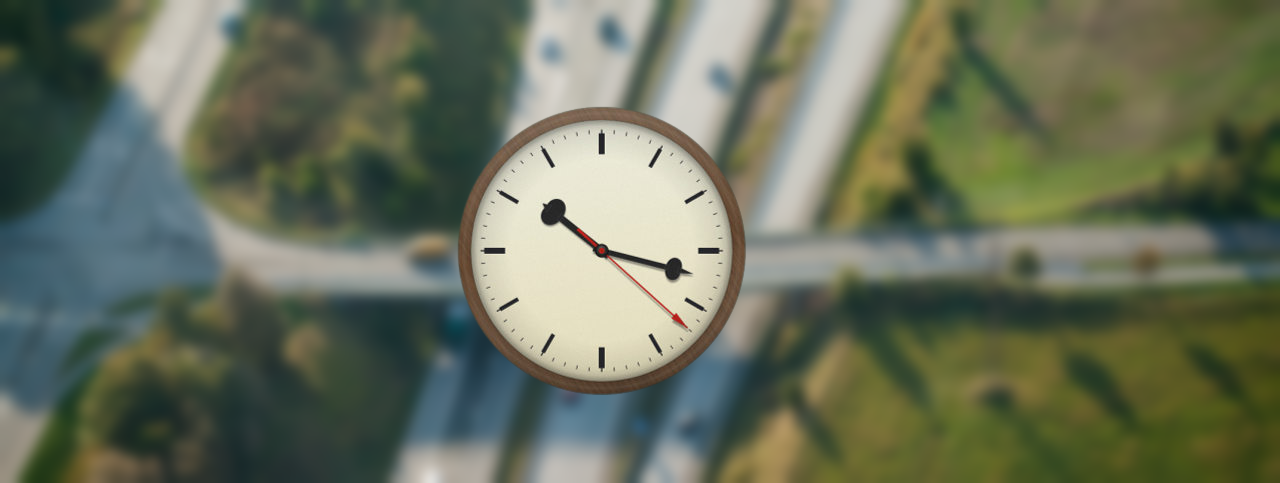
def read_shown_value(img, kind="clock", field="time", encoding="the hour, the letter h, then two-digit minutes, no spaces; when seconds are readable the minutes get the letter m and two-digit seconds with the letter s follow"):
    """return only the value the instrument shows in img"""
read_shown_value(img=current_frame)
10h17m22s
